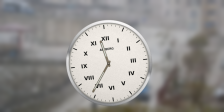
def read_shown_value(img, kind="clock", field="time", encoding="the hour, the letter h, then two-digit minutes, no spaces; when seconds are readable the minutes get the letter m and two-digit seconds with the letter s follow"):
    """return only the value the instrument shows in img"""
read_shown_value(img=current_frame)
11h36
